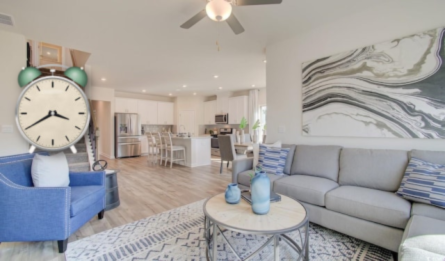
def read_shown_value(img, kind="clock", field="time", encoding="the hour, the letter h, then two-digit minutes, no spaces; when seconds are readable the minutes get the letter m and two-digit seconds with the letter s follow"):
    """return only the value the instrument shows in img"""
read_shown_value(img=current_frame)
3h40
